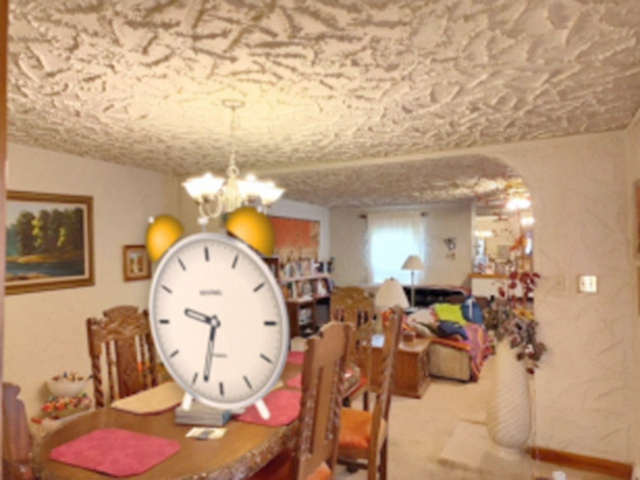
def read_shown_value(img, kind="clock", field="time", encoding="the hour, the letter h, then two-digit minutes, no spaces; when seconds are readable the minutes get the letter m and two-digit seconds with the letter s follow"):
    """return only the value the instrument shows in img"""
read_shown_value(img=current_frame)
9h33
